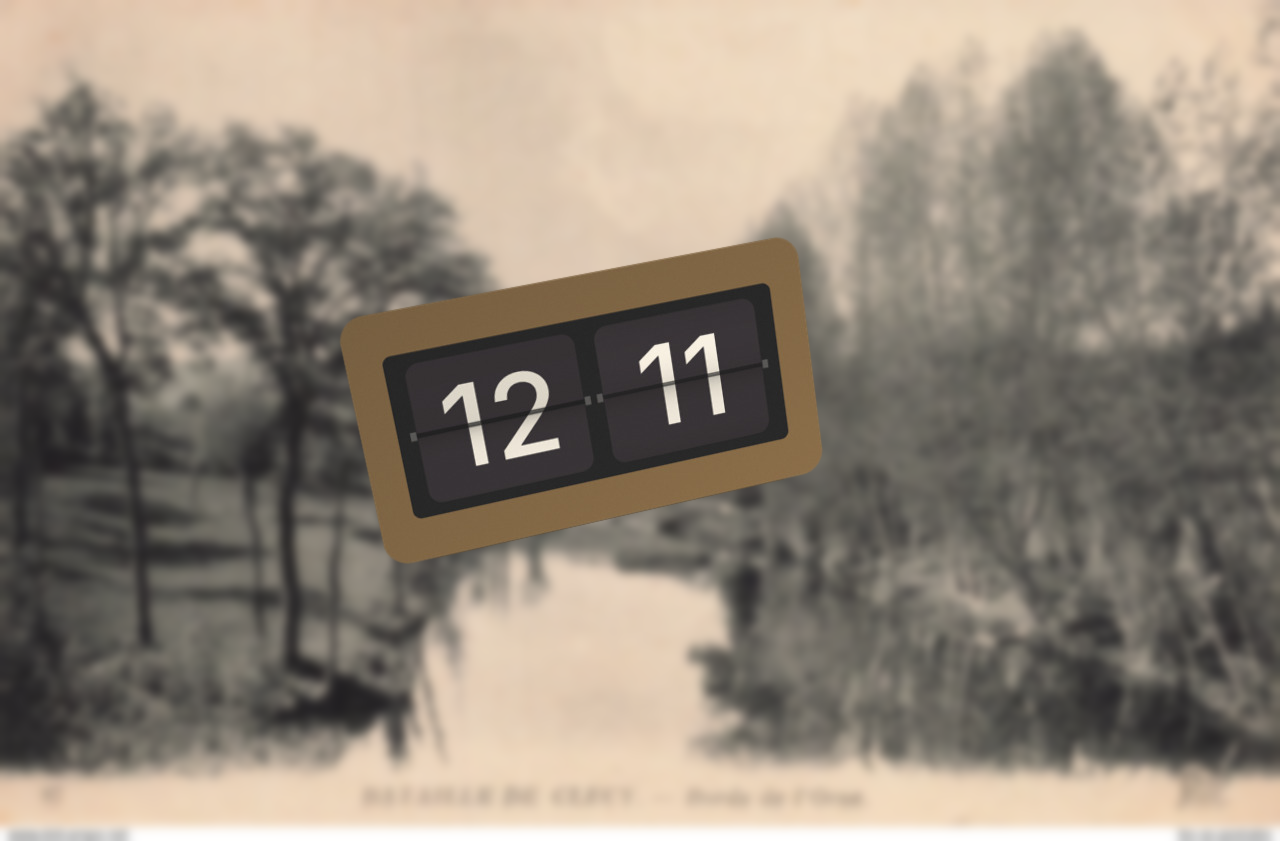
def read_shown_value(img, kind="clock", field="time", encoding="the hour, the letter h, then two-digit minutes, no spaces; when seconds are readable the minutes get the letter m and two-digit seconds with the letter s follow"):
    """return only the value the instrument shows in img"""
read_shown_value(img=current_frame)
12h11
